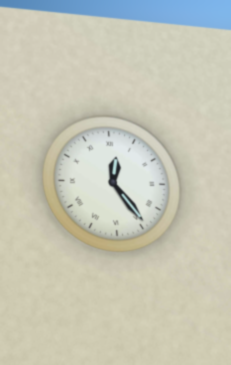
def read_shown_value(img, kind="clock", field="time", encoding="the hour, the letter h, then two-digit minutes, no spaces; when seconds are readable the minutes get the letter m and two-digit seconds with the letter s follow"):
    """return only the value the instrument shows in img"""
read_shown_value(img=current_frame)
12h24
